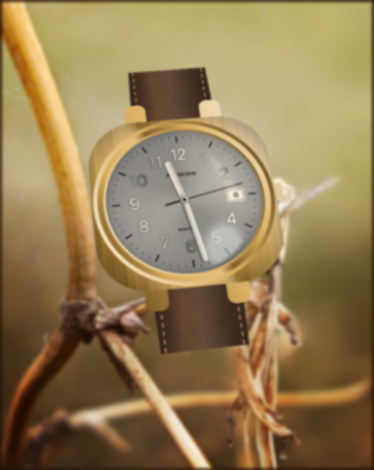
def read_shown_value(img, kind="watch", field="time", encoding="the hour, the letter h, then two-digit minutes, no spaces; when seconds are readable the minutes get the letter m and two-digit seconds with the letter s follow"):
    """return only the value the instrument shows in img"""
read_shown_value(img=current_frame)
11h28m13s
